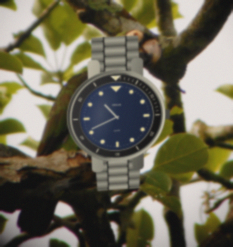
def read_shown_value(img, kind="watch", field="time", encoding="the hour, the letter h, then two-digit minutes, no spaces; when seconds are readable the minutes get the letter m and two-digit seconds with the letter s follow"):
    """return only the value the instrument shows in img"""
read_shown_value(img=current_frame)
10h41
